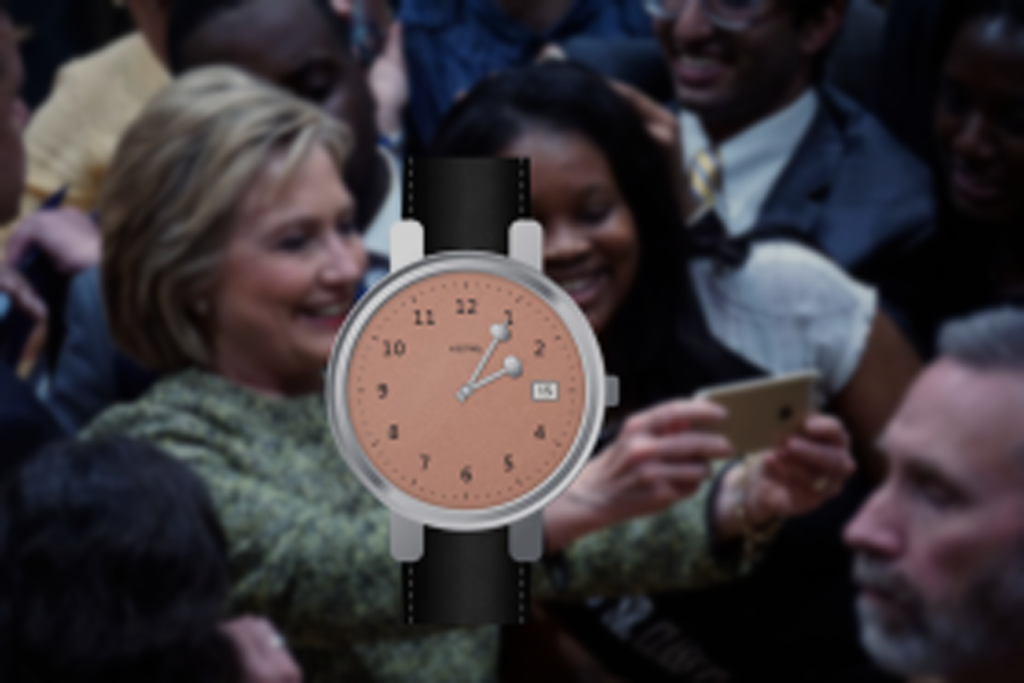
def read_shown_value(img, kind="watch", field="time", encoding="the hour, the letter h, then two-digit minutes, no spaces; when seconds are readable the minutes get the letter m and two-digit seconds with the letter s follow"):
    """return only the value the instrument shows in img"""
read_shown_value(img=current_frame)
2h05
